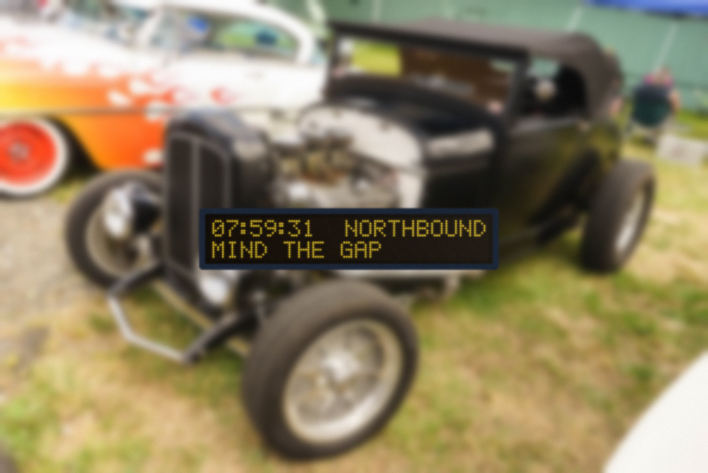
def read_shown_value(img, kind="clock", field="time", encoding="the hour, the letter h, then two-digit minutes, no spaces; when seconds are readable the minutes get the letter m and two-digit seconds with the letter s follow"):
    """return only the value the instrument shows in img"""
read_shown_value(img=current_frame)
7h59m31s
